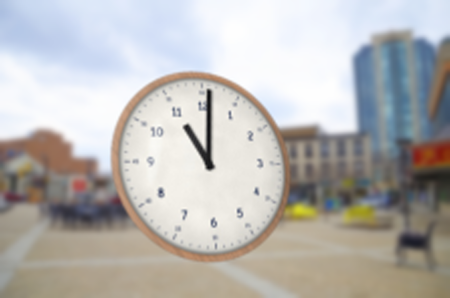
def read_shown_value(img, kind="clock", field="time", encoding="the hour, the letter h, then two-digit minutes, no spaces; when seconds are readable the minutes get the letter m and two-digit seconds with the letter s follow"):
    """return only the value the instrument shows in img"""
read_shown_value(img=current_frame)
11h01
